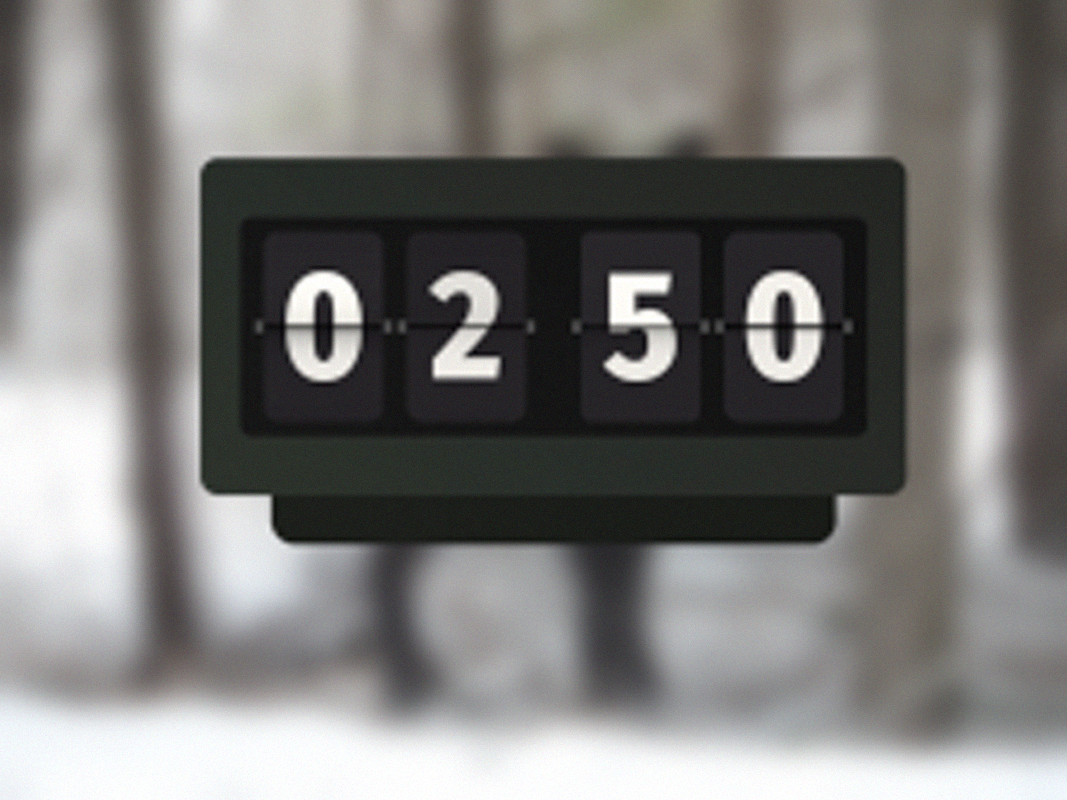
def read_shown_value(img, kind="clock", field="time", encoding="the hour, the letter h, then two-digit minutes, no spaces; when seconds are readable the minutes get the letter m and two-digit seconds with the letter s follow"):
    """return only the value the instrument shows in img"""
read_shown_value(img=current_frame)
2h50
